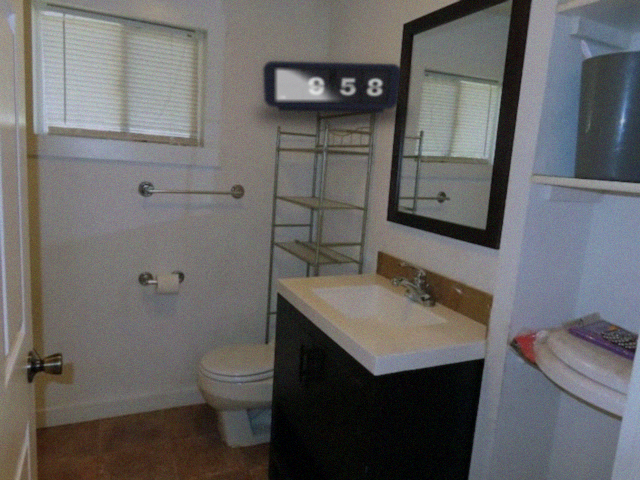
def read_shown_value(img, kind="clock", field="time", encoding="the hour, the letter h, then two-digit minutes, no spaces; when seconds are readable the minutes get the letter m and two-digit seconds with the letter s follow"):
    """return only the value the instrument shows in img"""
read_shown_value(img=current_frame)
9h58
